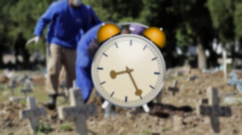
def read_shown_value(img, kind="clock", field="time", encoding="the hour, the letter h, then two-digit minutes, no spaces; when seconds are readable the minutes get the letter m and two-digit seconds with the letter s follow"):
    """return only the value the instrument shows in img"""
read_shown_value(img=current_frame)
8h25
